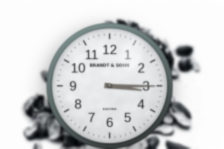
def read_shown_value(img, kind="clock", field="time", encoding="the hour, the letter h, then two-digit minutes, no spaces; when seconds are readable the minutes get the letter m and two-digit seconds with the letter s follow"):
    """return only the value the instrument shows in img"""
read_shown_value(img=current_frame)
3h15
